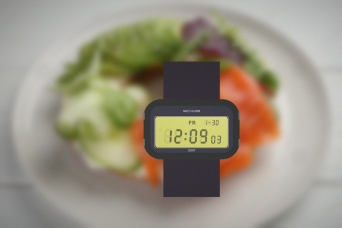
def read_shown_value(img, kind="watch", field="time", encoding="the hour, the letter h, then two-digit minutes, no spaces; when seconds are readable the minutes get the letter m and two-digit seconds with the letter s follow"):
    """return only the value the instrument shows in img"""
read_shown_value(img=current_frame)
12h09m03s
